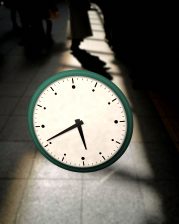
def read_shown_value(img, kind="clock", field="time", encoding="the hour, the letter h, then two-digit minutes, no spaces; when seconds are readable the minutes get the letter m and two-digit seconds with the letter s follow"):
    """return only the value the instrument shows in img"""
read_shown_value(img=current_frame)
5h41
